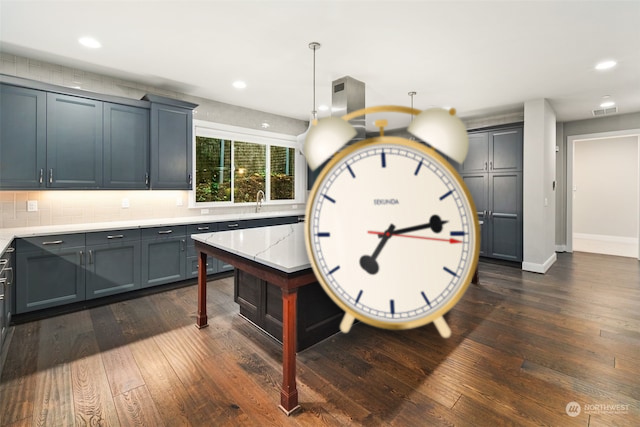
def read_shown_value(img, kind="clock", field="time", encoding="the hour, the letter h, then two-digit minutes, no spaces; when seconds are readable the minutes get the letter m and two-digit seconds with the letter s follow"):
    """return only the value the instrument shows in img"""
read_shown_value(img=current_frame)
7h13m16s
